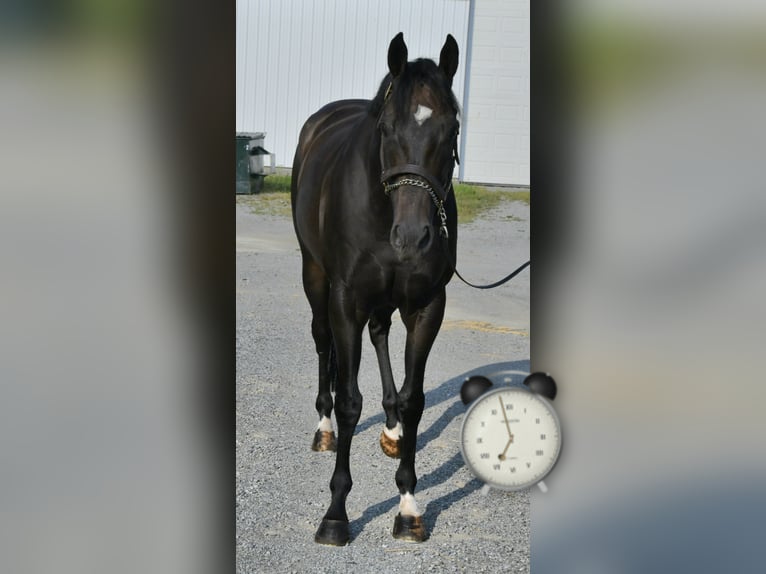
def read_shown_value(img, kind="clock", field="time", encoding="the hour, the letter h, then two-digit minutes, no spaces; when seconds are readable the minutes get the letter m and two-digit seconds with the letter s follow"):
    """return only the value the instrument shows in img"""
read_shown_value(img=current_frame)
6h58
